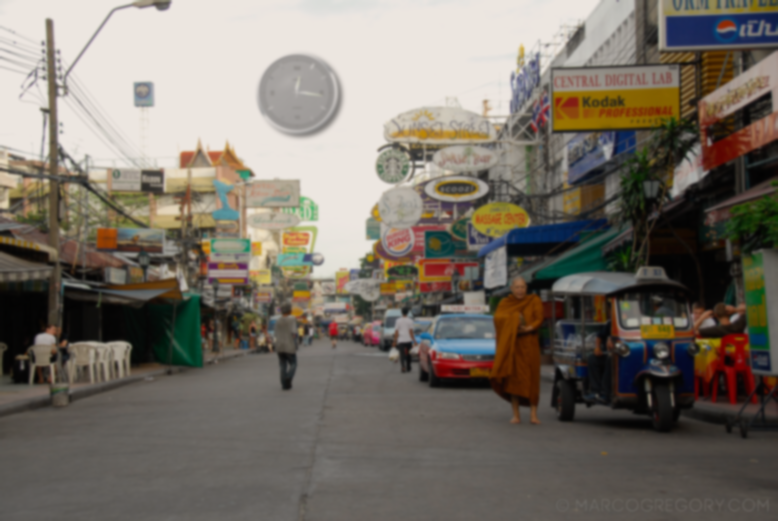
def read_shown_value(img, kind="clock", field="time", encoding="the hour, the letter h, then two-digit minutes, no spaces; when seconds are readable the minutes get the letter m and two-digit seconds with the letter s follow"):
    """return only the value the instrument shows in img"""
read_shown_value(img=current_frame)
12h16
